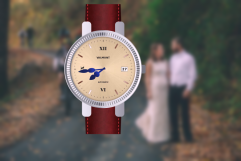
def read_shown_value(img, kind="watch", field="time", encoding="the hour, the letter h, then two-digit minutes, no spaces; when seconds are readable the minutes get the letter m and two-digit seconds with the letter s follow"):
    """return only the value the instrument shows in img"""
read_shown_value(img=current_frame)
7h44
